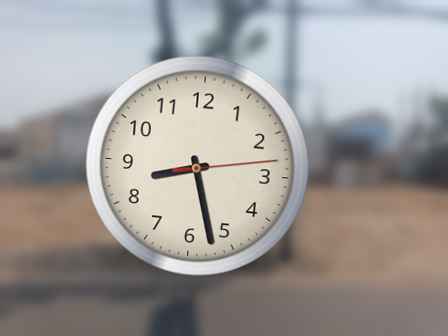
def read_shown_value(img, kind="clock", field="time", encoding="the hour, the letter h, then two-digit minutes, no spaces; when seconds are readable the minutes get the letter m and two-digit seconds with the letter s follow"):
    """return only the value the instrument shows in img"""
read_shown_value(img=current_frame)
8h27m13s
